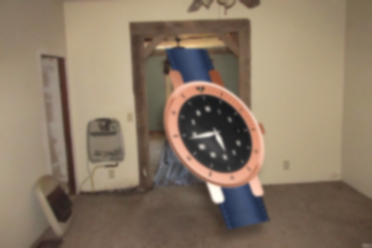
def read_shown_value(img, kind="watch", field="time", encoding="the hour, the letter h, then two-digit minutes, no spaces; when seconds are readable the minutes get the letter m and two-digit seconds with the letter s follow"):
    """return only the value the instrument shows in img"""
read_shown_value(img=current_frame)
5h44
